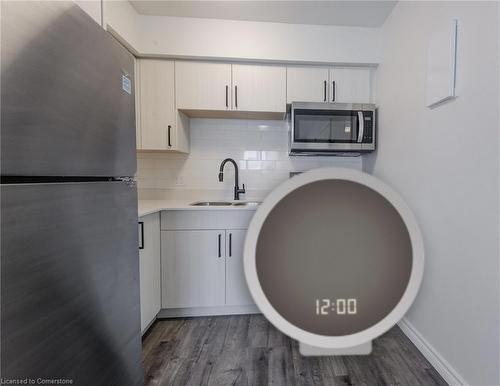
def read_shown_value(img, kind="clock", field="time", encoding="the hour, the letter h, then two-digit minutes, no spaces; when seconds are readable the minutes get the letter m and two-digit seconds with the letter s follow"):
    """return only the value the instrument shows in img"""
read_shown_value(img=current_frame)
12h00
